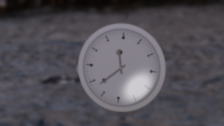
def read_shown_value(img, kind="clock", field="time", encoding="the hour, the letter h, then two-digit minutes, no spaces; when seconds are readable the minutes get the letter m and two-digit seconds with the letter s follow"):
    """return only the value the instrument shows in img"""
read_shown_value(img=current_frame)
11h38
